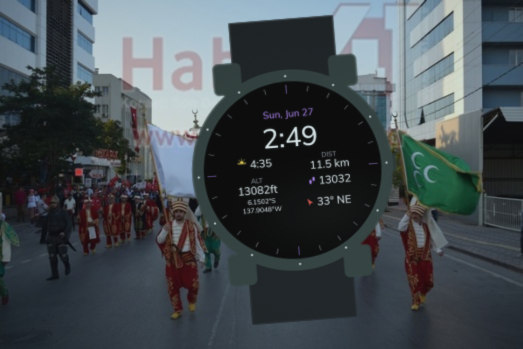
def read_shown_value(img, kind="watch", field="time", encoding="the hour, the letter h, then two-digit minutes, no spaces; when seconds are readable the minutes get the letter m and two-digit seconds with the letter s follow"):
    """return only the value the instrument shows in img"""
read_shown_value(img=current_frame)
2h49
